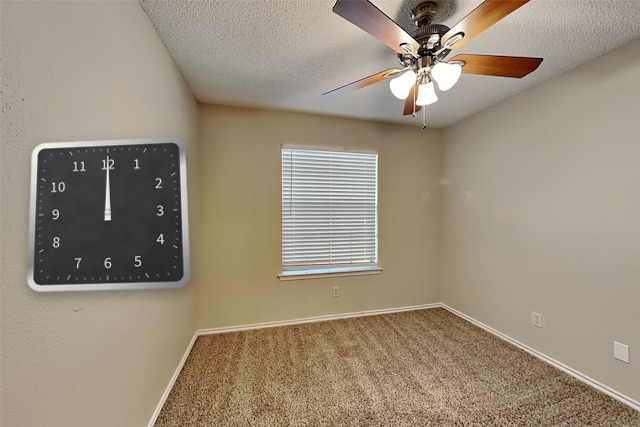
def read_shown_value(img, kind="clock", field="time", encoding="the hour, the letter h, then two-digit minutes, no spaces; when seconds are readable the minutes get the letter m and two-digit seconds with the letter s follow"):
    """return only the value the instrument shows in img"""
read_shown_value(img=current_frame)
12h00
